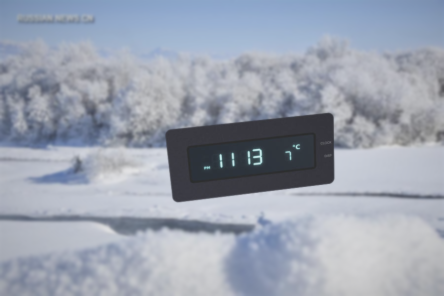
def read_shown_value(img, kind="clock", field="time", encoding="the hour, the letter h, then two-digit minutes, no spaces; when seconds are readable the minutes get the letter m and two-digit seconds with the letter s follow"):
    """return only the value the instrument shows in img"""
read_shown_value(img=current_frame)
11h13
